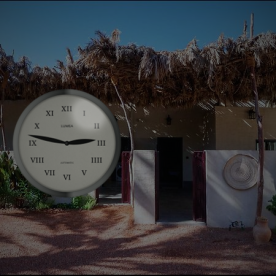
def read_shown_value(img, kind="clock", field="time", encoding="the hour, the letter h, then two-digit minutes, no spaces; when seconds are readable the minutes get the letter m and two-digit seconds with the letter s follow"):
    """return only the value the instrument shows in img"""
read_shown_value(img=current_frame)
2h47
